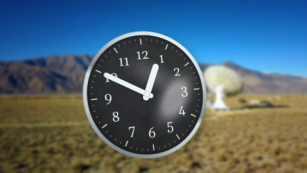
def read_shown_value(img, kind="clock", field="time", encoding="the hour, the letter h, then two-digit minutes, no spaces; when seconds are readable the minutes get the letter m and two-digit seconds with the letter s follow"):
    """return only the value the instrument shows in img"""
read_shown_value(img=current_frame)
12h50
